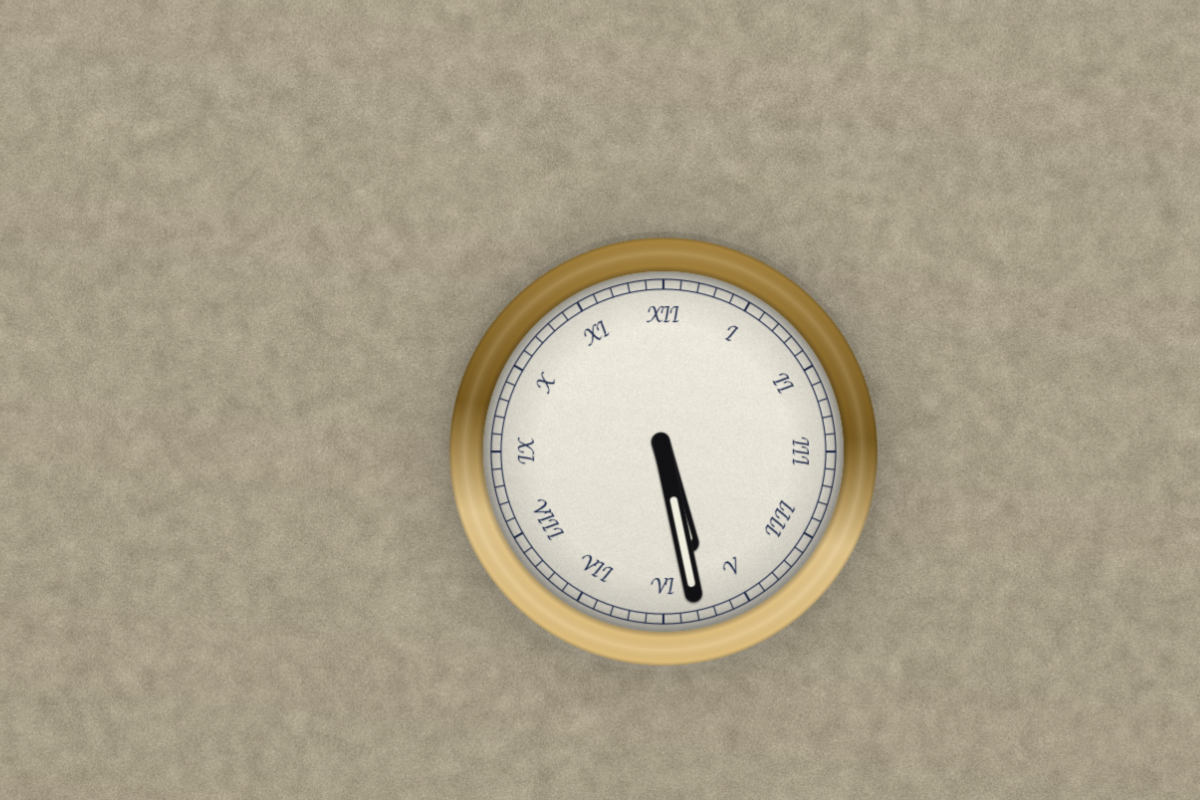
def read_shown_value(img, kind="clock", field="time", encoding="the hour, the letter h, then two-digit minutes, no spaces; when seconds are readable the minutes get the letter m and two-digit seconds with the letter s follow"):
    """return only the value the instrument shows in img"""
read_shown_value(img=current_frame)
5h28
